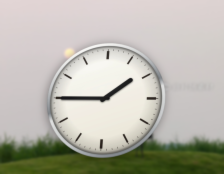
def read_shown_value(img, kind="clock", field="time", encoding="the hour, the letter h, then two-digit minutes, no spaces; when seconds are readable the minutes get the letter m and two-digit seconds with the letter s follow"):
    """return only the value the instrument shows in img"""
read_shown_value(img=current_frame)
1h45
